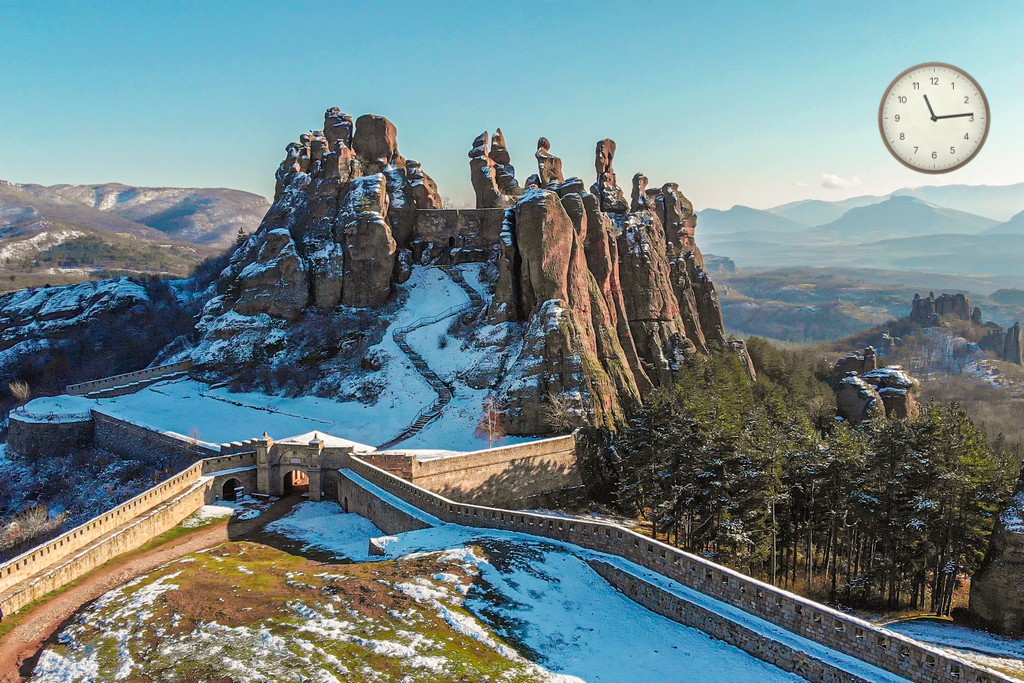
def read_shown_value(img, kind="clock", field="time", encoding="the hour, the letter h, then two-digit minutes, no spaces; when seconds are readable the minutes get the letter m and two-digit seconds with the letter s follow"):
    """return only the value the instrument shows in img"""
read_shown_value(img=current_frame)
11h14
